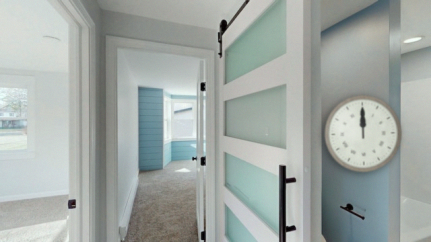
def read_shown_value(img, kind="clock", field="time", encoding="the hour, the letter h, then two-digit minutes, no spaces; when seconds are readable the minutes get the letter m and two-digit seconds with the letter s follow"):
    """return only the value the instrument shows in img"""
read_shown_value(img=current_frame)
12h00
